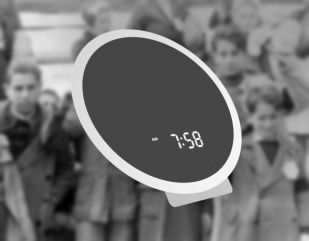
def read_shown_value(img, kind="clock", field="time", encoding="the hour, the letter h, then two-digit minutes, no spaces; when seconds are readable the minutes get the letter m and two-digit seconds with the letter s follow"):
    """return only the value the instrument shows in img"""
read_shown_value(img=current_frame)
7h58
